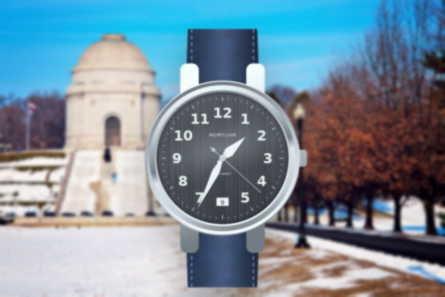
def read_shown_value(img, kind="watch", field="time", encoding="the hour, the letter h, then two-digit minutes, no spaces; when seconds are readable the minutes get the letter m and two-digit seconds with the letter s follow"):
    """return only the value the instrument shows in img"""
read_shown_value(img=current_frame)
1h34m22s
